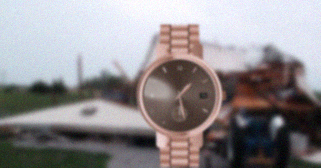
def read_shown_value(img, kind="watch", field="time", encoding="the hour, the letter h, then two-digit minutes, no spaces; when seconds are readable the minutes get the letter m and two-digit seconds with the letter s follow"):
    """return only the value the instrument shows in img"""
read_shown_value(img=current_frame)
1h28
